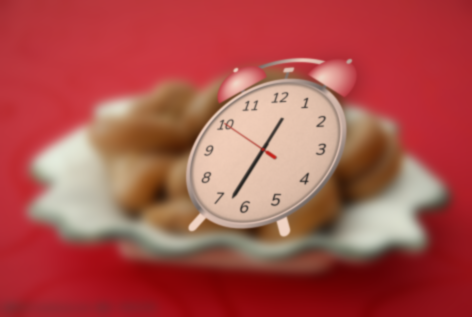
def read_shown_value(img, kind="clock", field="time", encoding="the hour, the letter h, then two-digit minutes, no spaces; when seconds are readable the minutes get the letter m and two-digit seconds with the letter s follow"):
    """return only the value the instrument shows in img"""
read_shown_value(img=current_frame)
12h32m50s
